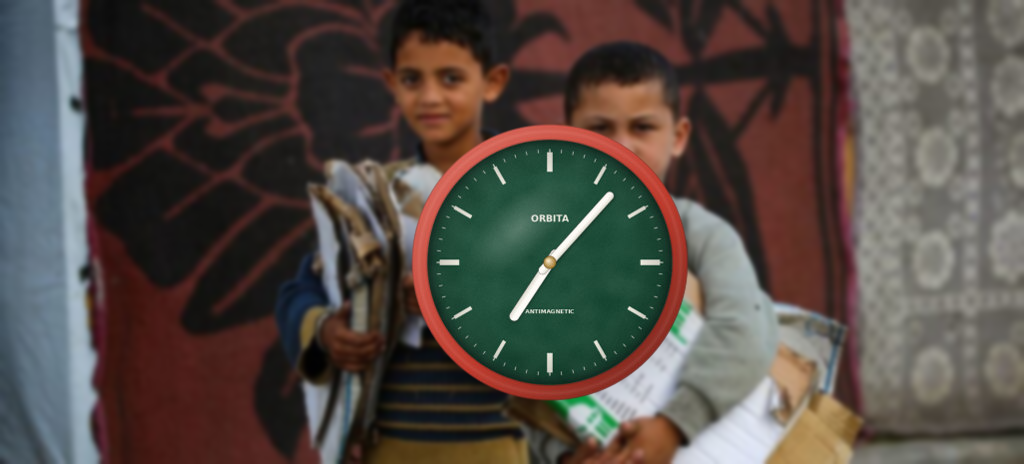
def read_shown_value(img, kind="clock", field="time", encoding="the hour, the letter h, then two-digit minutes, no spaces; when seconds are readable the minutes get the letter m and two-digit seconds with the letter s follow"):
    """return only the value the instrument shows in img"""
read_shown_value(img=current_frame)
7h07
